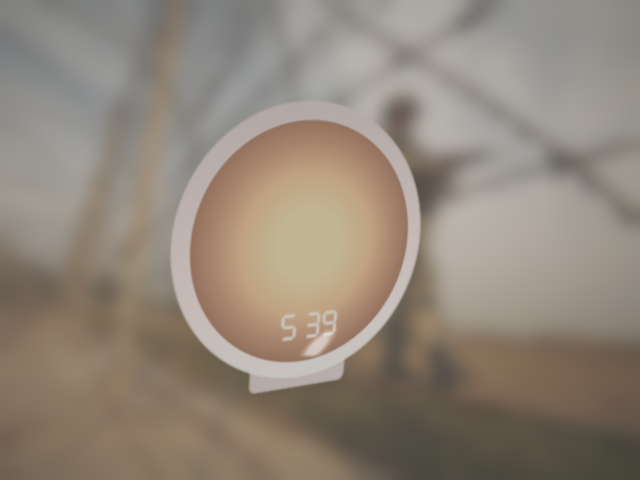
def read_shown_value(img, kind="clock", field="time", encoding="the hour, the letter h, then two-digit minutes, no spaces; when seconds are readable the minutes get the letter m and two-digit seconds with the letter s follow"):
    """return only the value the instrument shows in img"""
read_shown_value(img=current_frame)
5h39
